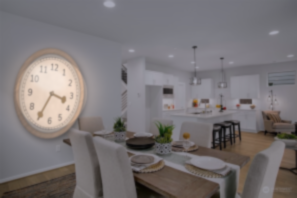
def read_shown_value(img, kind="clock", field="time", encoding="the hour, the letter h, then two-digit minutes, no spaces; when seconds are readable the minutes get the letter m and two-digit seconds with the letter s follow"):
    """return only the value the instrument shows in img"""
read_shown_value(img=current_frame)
3h35
